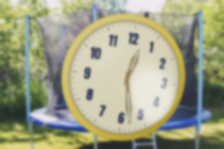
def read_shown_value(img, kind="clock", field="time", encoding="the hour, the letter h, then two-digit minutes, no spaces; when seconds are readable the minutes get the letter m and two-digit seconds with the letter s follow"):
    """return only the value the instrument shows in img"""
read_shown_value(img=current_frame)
12h28
